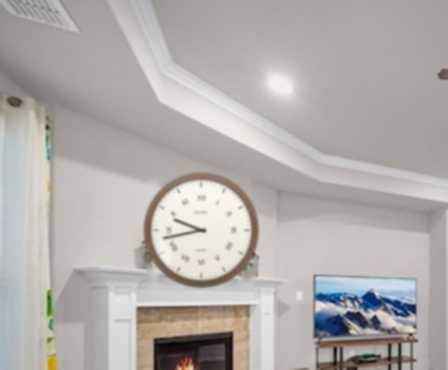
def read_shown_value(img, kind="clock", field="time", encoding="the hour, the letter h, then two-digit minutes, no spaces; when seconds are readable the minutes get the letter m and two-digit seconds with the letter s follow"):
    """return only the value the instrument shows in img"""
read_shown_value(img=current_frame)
9h43
